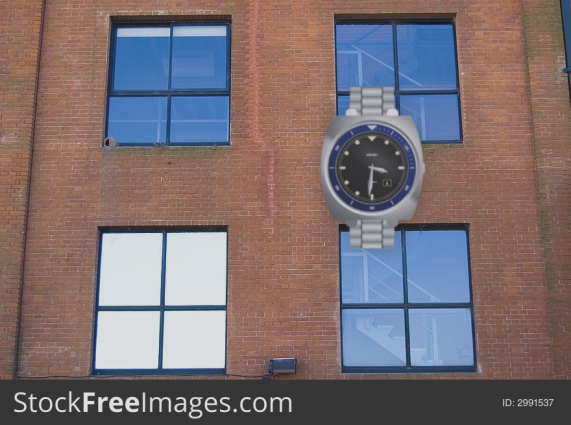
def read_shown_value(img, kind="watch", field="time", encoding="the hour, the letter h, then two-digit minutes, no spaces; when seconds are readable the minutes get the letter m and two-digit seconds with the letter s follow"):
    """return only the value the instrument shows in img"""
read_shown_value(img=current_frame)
3h31
